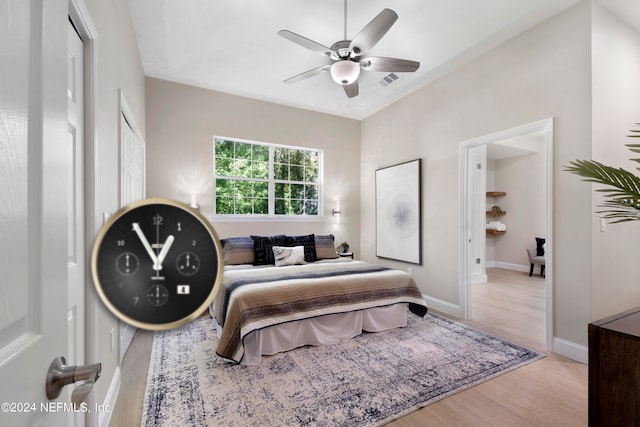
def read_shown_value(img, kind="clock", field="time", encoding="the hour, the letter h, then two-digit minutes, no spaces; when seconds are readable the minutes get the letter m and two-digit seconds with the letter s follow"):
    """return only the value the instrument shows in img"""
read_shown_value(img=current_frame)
12h55
